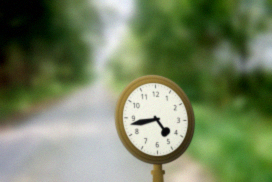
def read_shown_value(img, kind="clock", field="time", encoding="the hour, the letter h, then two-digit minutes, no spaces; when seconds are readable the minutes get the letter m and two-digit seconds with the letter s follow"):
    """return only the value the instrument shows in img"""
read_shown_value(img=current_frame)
4h43
